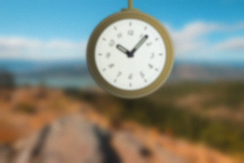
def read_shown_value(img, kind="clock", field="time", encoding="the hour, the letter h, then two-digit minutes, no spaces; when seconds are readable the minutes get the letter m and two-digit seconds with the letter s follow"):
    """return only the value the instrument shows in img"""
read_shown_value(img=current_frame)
10h07
